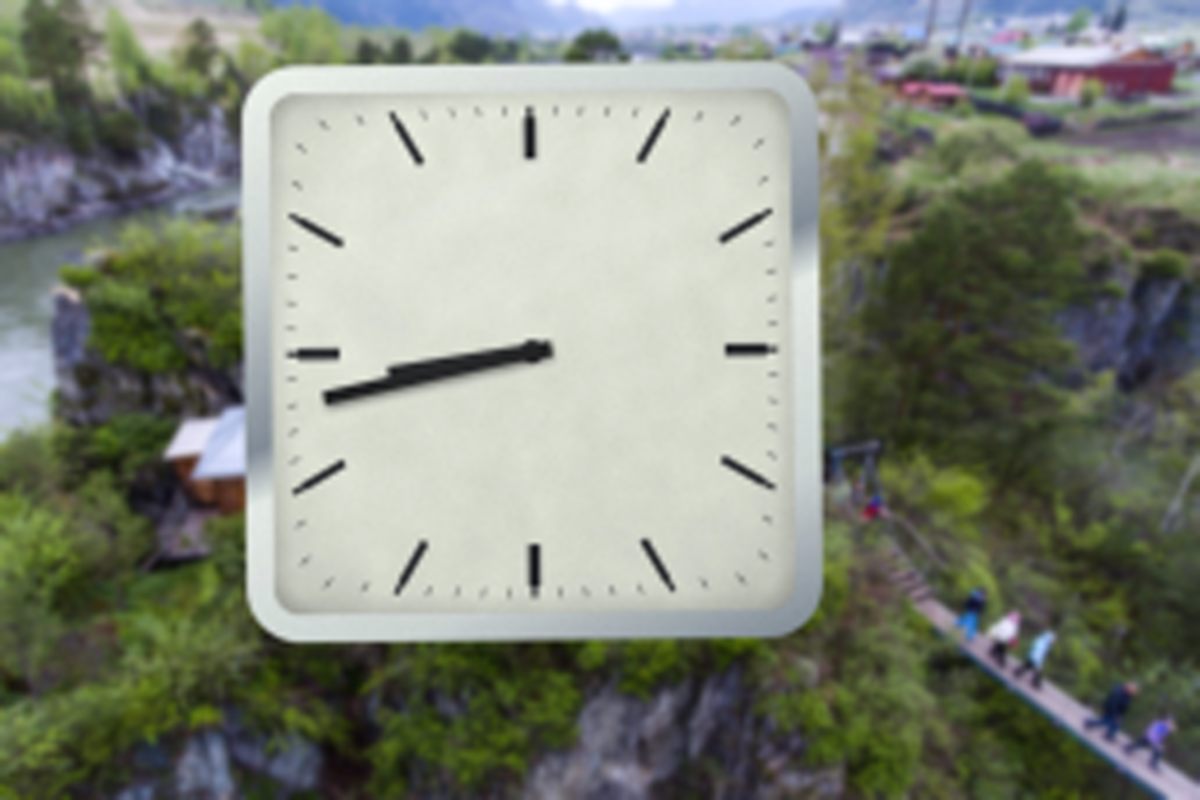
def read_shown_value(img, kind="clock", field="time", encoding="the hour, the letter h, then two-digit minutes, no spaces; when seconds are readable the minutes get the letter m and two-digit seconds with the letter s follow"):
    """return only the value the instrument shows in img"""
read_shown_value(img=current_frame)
8h43
